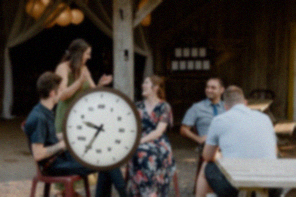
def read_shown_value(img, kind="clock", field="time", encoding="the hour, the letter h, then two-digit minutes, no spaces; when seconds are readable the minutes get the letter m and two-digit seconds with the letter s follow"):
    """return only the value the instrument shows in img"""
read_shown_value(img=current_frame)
9h35
